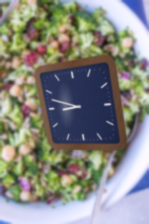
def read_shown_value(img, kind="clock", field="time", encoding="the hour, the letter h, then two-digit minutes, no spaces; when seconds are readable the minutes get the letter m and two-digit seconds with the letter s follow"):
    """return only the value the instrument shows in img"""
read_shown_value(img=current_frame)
8h48
